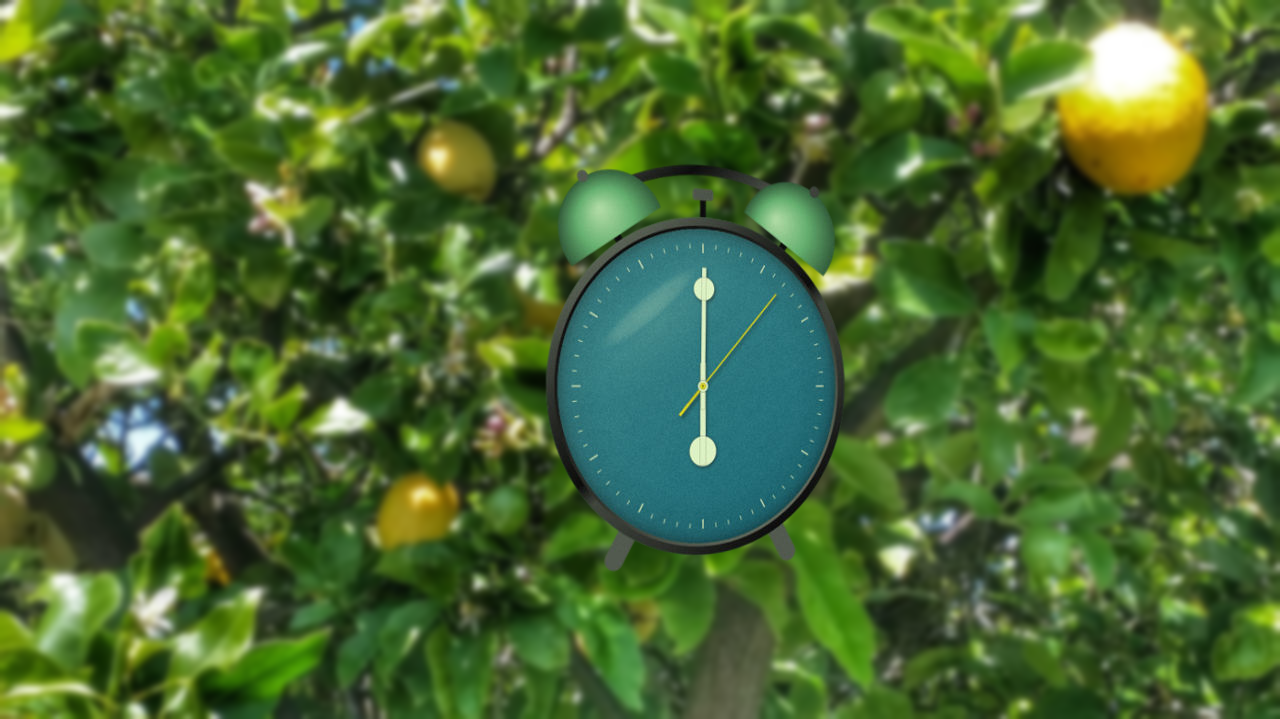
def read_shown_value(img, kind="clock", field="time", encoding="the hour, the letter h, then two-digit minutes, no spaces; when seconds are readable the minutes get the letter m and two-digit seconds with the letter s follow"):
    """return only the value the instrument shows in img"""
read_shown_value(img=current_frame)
6h00m07s
